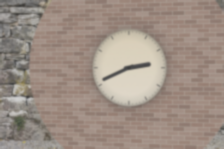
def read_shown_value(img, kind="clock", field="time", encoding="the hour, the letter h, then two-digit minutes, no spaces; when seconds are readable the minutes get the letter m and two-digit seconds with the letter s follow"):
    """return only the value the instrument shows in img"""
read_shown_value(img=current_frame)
2h41
